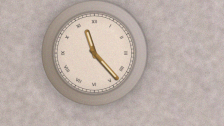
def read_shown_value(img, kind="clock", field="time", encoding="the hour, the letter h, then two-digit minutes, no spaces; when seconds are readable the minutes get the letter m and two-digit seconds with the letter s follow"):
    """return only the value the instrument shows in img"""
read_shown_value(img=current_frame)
11h23
